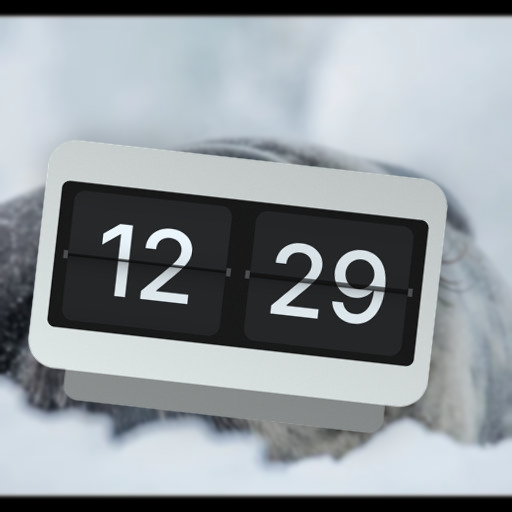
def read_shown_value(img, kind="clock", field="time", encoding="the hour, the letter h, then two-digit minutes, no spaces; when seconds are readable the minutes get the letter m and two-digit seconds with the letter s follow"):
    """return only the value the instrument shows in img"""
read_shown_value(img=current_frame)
12h29
